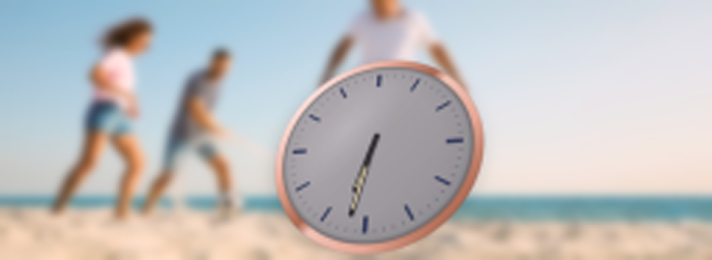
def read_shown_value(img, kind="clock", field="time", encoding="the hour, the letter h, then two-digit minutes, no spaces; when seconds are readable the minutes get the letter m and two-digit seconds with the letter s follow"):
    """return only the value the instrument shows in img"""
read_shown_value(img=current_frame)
6h32
